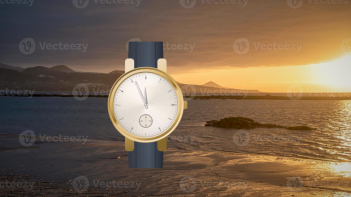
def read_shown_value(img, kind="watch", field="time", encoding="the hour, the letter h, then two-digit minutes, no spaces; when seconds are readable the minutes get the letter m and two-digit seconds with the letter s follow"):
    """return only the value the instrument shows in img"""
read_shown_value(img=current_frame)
11h56
